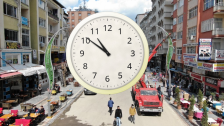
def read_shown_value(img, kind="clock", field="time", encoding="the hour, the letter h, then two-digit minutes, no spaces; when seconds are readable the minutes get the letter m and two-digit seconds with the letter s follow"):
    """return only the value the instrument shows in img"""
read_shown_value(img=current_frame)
10h51
